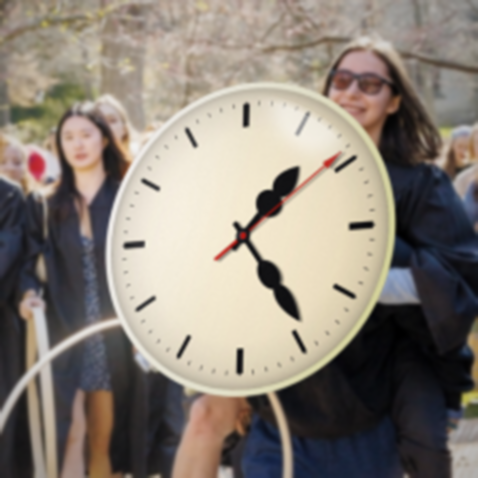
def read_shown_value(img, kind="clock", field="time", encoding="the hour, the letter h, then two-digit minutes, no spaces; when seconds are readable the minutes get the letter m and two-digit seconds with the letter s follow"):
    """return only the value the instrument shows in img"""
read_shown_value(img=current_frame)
1h24m09s
